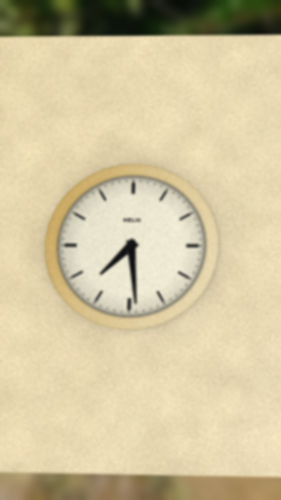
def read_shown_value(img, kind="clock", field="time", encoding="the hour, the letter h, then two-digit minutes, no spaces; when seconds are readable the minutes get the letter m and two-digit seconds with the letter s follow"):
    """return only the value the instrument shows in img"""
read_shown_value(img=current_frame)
7h29
